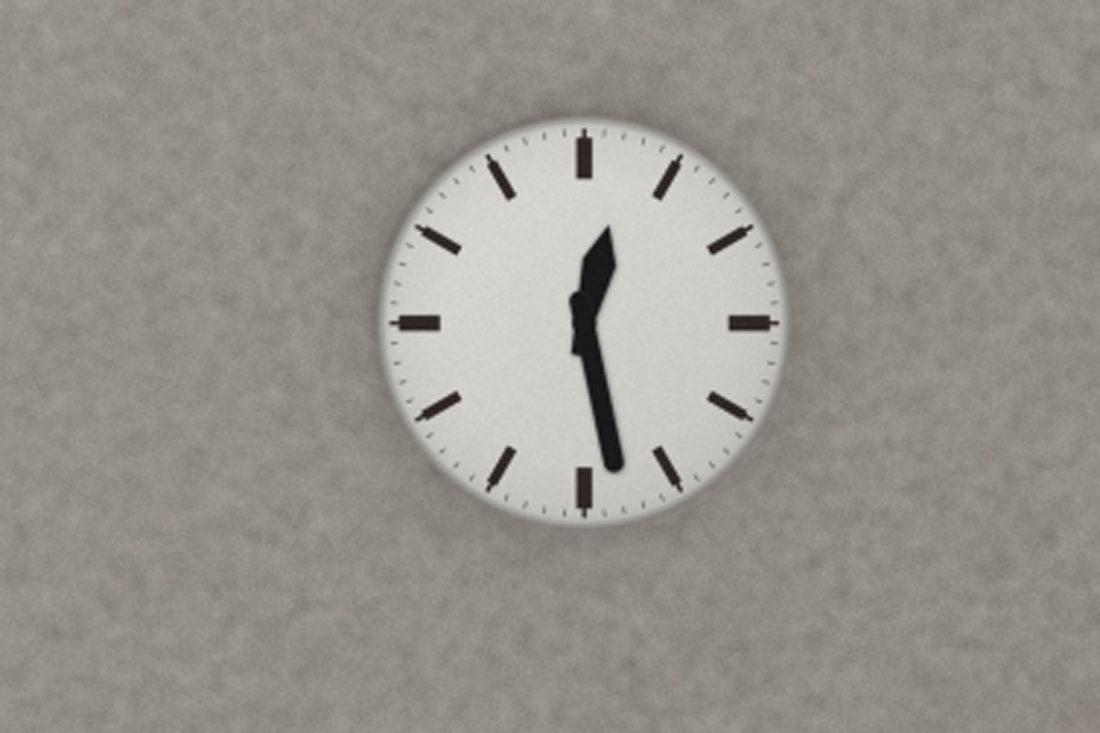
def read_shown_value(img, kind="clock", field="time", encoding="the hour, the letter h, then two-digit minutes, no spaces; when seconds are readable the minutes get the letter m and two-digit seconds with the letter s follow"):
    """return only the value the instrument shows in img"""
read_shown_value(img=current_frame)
12h28
